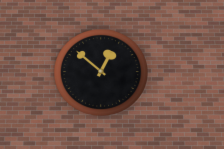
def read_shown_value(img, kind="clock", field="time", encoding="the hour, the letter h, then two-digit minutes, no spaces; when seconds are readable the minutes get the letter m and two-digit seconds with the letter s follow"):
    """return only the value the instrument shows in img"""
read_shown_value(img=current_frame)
12h52
